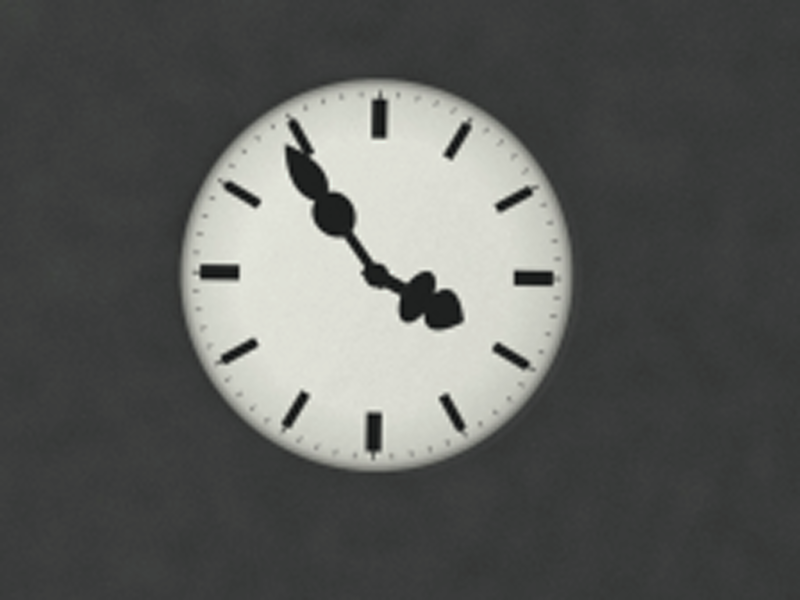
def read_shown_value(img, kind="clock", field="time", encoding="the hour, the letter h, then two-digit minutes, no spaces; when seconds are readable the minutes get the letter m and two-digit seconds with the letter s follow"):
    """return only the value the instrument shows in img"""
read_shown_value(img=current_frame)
3h54
